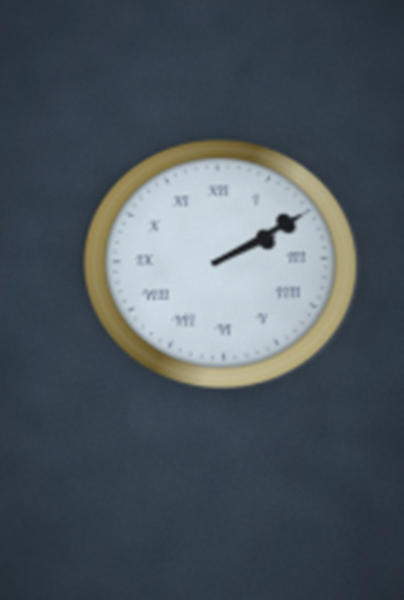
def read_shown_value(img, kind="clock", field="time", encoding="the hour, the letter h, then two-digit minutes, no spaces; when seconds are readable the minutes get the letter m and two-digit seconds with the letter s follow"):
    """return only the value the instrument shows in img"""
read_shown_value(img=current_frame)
2h10
